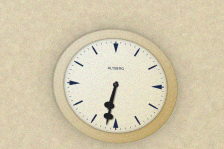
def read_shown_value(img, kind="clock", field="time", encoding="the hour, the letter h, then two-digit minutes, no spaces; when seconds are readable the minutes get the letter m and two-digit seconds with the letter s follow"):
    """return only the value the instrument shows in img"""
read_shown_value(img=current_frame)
6h32
